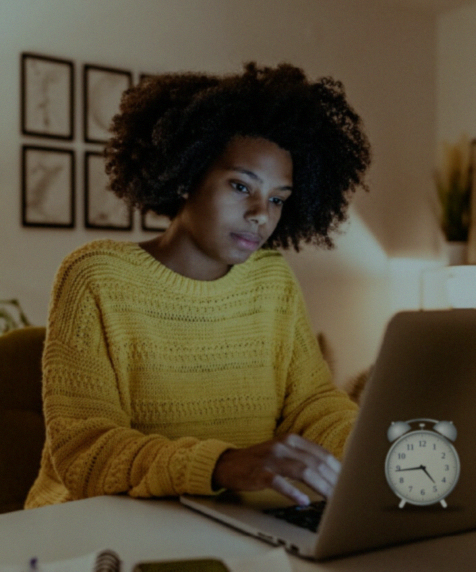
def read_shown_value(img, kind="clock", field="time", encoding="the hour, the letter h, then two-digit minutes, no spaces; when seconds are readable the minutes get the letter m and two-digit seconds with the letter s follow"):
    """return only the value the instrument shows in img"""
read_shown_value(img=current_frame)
4h44
